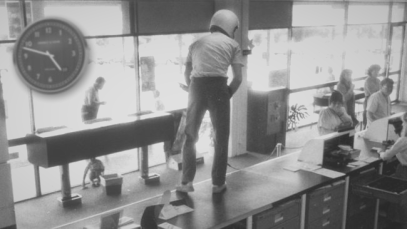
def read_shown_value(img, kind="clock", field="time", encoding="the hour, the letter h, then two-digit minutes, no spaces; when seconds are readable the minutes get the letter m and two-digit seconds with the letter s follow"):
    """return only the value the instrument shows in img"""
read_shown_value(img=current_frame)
4h48
